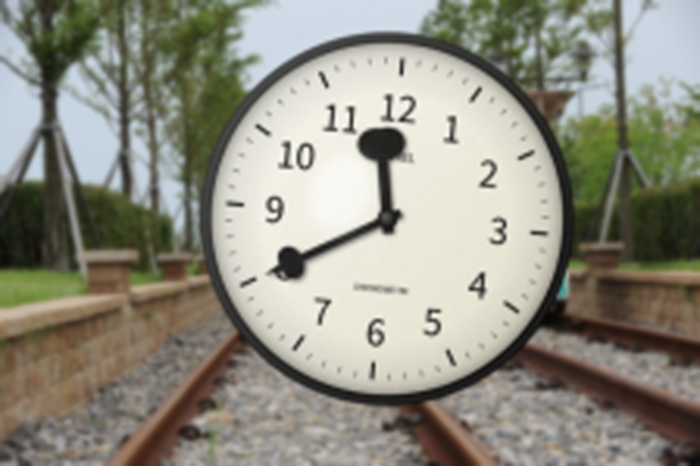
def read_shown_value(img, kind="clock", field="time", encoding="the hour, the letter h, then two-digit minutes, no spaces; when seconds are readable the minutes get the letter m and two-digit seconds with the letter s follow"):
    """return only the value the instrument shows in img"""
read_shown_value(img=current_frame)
11h40
